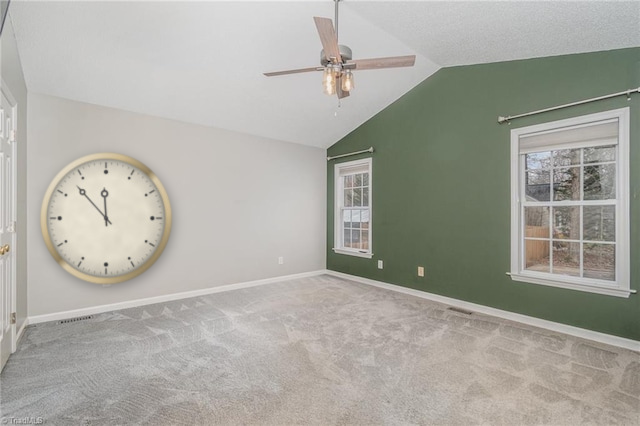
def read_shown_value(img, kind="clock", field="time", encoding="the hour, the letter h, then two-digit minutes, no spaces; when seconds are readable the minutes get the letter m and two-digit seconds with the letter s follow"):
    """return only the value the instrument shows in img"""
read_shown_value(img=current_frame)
11h53
